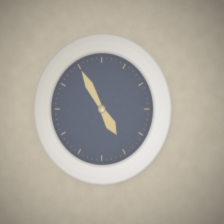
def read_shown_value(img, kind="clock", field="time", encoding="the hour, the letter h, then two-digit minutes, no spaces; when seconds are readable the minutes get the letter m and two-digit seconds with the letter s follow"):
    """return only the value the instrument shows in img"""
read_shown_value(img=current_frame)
4h55
